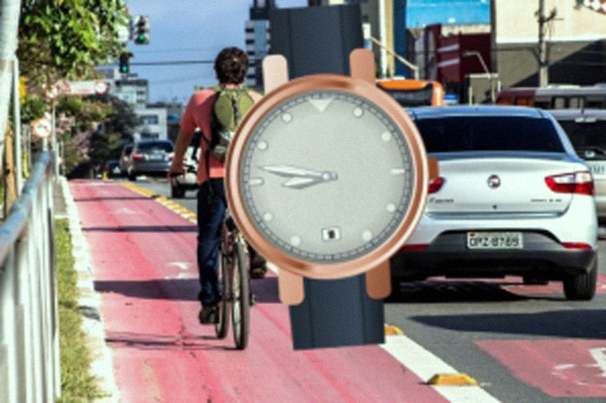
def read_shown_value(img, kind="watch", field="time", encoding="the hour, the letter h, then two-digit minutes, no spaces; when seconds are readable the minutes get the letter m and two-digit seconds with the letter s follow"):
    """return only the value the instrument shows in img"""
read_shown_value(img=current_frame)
8h47
